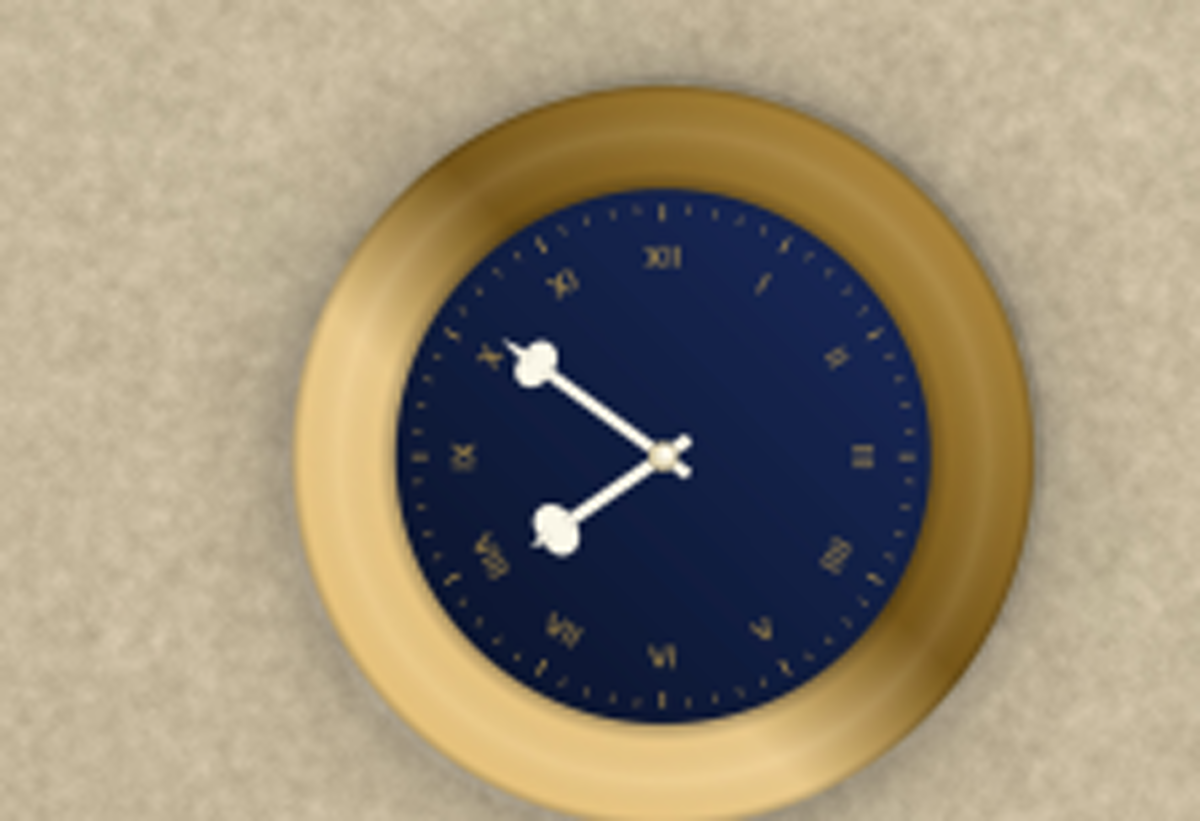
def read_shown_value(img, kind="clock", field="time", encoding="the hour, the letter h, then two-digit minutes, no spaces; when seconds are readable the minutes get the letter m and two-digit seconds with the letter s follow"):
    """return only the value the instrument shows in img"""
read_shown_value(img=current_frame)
7h51
